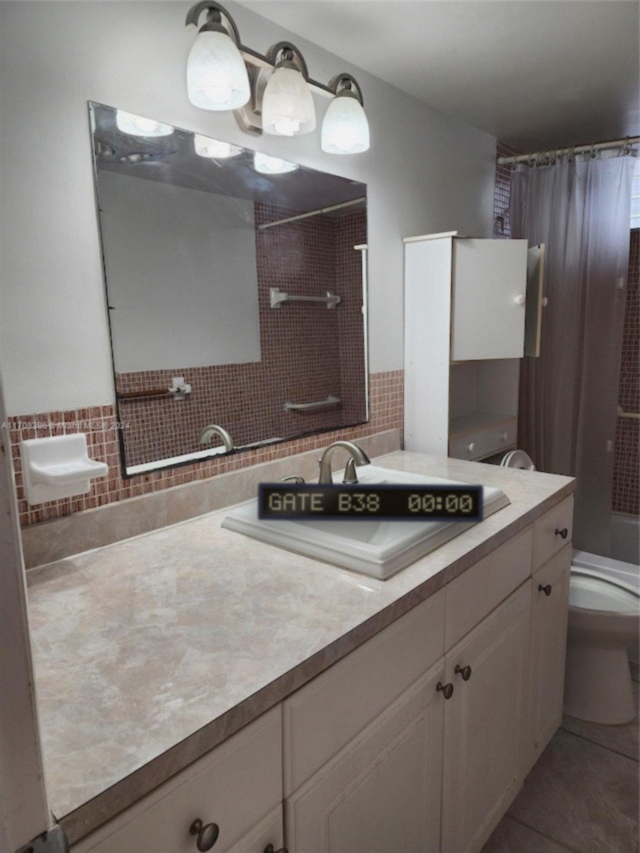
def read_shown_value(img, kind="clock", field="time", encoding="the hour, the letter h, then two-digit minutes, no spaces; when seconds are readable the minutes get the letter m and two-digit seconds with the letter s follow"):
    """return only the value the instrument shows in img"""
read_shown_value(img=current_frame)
0h00
